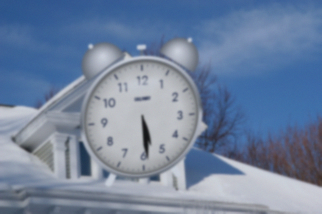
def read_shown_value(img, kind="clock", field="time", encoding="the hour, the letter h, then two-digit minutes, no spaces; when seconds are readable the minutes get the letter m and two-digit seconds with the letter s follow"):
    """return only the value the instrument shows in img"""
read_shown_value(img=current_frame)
5h29
